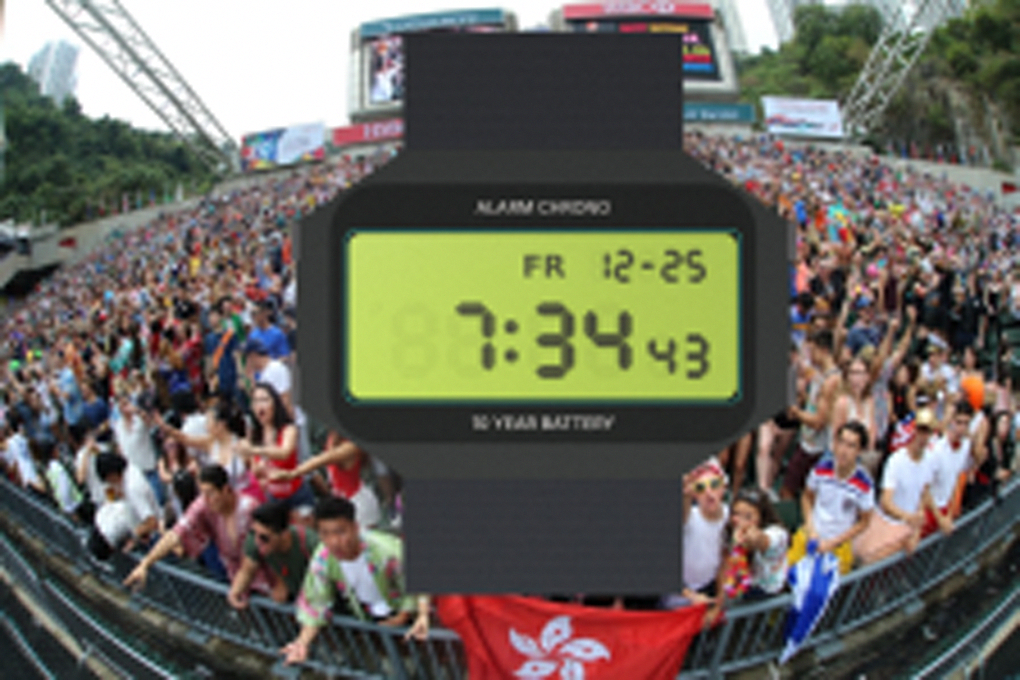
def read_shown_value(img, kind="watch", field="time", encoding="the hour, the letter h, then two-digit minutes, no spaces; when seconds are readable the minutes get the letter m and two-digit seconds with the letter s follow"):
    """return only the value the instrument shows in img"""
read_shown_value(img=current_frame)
7h34m43s
